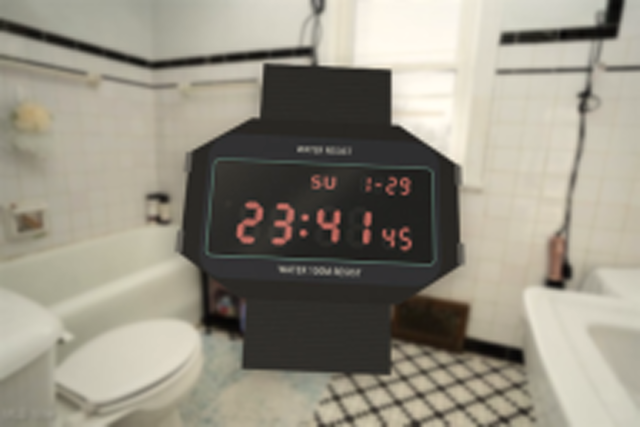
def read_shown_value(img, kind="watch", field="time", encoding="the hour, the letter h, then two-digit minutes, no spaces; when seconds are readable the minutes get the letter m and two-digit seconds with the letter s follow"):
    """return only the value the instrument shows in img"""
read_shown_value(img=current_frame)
23h41m45s
